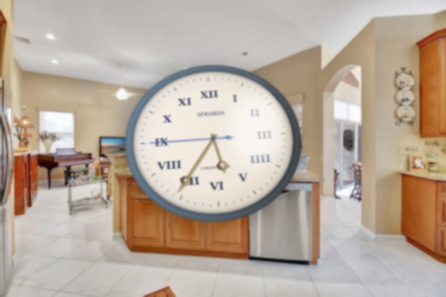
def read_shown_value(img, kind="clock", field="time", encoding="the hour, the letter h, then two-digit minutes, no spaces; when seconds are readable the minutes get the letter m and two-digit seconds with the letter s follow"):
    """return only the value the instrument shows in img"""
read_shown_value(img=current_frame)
5h35m45s
